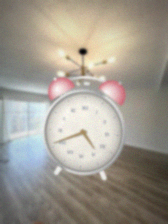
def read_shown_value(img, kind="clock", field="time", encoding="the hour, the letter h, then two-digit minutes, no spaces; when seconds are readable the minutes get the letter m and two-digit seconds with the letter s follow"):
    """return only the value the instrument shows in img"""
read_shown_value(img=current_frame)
4h41
